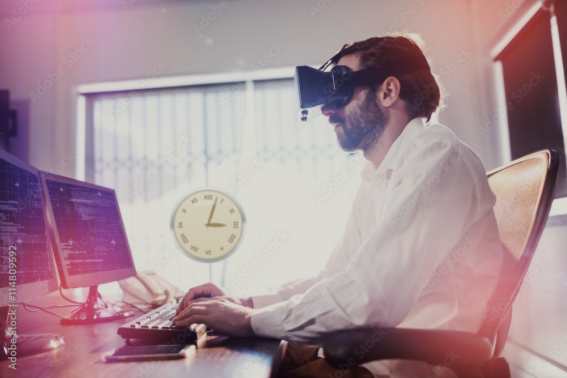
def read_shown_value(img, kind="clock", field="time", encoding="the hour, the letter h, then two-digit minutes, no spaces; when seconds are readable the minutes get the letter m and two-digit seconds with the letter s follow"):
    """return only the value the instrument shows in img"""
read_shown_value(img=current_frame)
3h03
